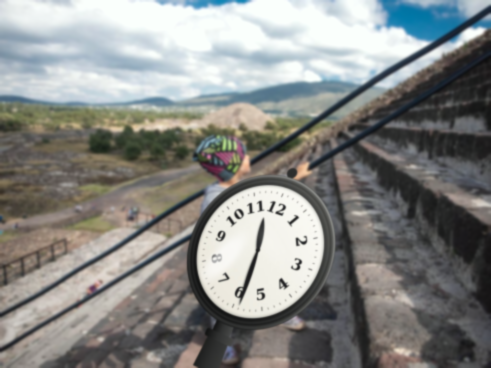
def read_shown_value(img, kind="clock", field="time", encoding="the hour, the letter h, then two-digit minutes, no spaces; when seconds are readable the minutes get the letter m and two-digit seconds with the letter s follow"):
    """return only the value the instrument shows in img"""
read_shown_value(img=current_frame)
11h29
